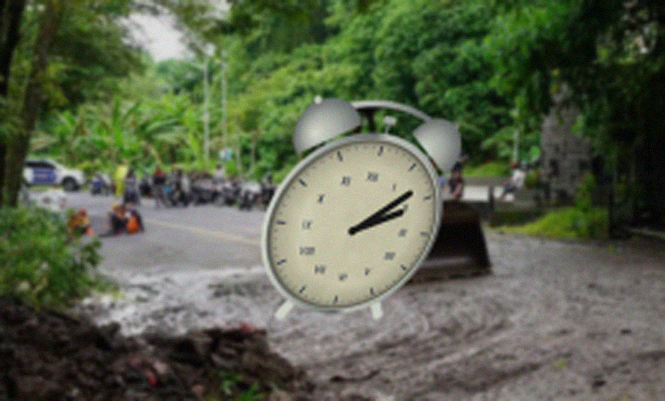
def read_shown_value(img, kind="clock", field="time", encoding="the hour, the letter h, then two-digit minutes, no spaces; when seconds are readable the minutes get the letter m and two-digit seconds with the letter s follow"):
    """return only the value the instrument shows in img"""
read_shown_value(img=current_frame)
2h08
